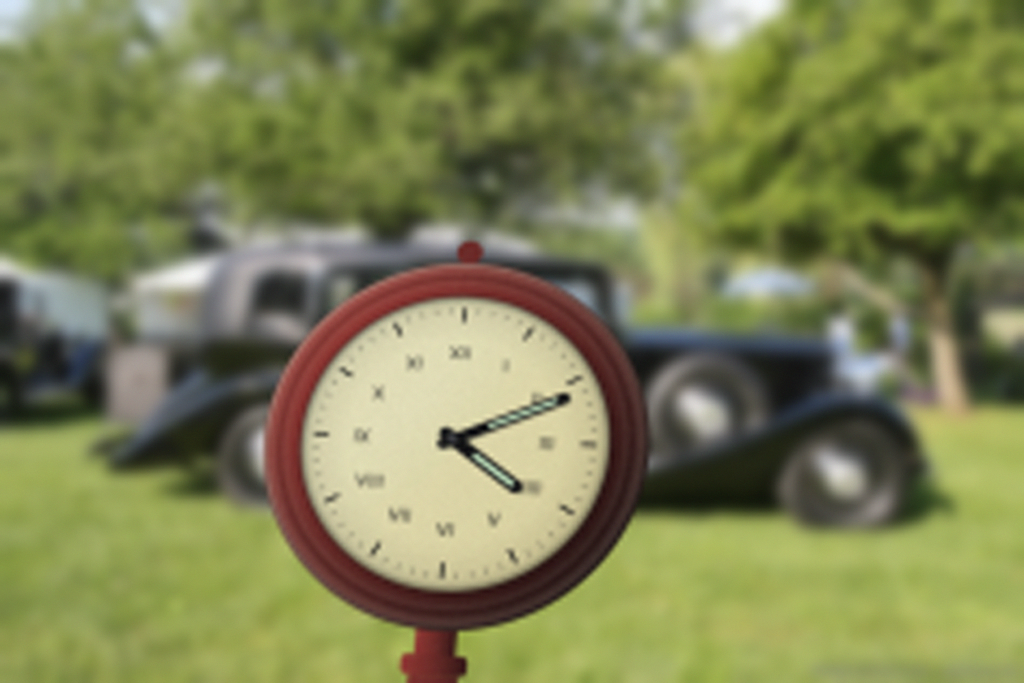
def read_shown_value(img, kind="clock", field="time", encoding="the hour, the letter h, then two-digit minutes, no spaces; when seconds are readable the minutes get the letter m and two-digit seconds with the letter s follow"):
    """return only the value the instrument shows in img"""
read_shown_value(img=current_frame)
4h11
